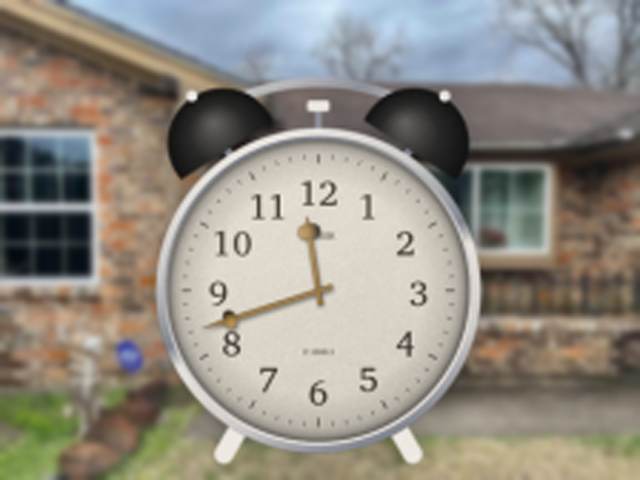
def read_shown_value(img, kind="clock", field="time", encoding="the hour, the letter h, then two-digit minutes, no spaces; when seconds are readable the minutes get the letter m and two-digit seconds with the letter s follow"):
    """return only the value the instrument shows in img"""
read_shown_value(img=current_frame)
11h42
